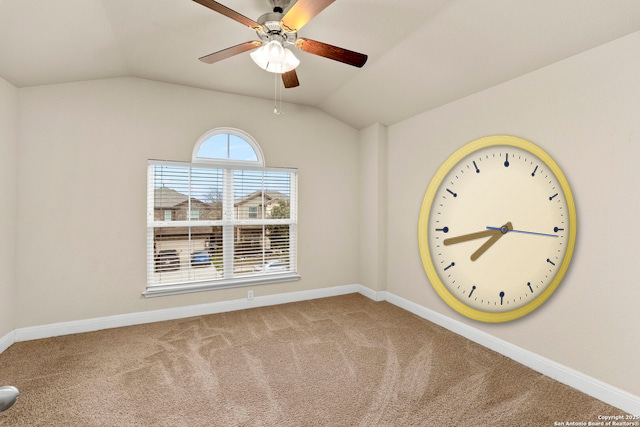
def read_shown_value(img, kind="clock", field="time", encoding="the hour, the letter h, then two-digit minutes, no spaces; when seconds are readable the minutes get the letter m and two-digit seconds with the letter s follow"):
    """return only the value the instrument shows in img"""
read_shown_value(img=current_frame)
7h43m16s
